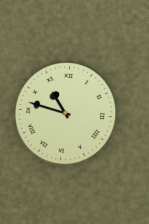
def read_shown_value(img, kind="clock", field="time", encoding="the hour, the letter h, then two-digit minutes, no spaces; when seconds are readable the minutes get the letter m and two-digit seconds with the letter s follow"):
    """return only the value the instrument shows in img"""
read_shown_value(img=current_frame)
10h47
